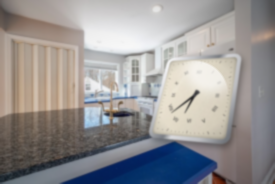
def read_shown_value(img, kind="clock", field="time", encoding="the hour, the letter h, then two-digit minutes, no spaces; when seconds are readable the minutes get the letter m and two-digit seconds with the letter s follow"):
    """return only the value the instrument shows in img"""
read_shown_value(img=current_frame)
6h38
